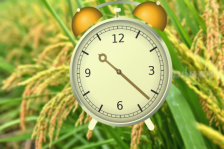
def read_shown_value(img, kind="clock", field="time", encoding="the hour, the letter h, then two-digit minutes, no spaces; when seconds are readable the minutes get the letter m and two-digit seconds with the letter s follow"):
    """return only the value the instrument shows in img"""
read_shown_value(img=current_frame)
10h22
